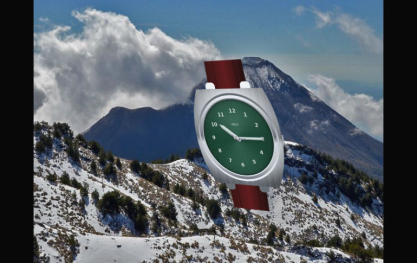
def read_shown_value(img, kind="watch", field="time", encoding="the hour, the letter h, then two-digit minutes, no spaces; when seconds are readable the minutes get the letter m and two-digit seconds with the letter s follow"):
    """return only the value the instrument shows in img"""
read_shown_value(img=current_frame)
10h15
